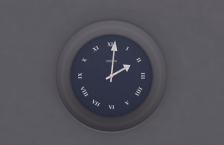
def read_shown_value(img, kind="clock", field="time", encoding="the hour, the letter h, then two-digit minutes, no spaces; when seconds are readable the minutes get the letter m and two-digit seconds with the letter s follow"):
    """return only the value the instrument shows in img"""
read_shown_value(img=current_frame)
2h01
